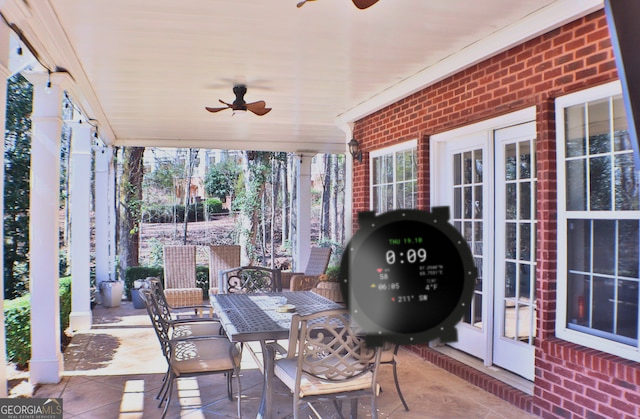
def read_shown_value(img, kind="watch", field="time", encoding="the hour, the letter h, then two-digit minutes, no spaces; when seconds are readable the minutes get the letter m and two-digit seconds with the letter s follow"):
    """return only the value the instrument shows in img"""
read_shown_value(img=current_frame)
0h09
